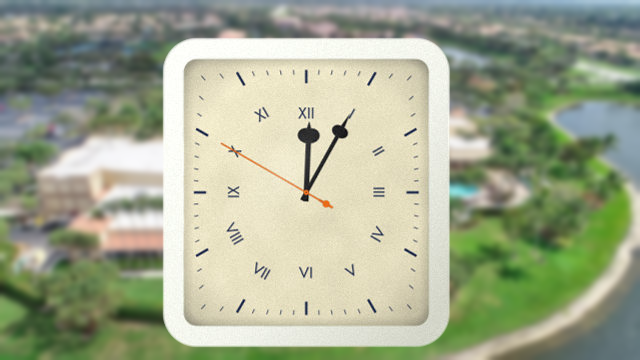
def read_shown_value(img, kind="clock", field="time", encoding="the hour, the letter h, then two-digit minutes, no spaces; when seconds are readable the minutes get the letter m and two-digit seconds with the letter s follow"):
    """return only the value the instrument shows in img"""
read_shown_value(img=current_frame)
12h04m50s
